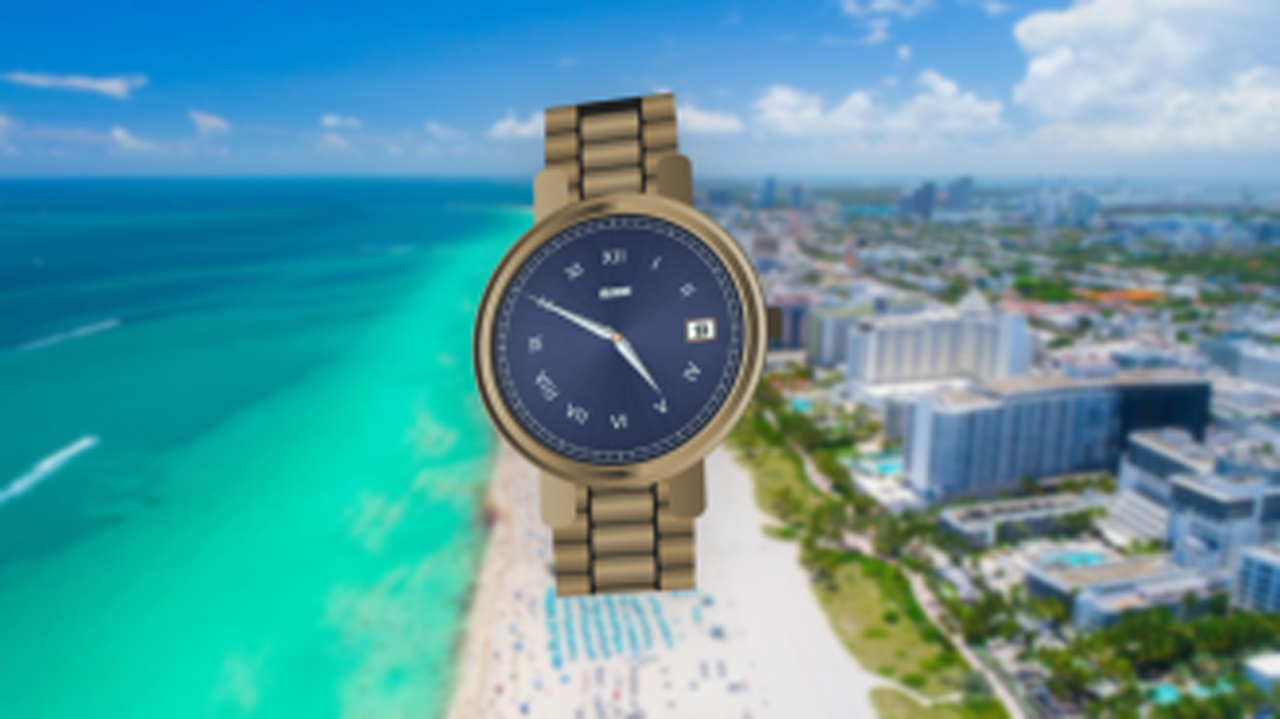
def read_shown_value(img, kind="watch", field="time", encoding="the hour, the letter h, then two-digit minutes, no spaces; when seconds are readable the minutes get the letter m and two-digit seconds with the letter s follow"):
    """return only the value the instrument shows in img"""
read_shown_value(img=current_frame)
4h50
